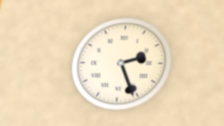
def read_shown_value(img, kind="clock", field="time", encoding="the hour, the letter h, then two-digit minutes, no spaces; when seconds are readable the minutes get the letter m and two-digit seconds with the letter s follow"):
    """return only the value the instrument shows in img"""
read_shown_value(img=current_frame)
2h26
